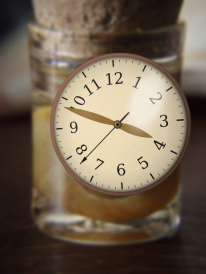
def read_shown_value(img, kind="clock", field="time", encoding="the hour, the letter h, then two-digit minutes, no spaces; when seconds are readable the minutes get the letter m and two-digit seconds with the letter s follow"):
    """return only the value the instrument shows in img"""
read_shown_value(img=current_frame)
3h48m38s
